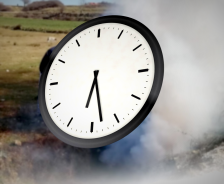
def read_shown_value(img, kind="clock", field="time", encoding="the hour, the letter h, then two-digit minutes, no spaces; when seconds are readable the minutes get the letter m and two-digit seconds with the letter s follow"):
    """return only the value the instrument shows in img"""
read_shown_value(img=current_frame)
6h28
